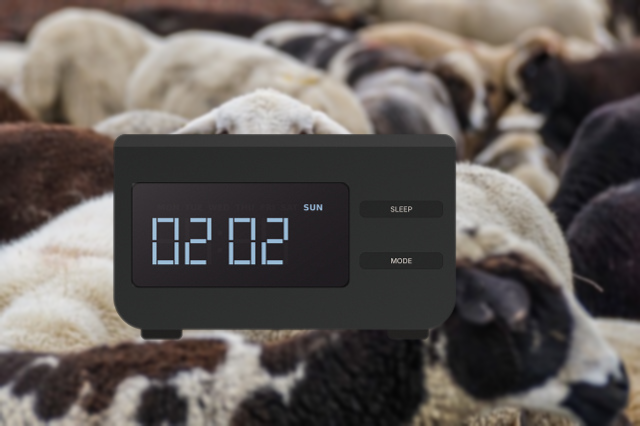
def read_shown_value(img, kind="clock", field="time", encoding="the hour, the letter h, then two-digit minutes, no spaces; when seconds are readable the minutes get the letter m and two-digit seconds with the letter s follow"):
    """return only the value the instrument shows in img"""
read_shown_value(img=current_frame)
2h02
